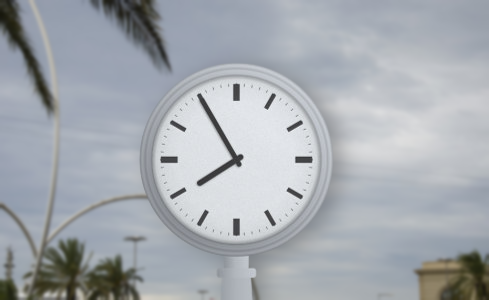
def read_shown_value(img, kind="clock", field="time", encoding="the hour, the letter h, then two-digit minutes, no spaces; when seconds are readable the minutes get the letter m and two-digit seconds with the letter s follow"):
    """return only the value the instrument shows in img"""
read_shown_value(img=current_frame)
7h55
